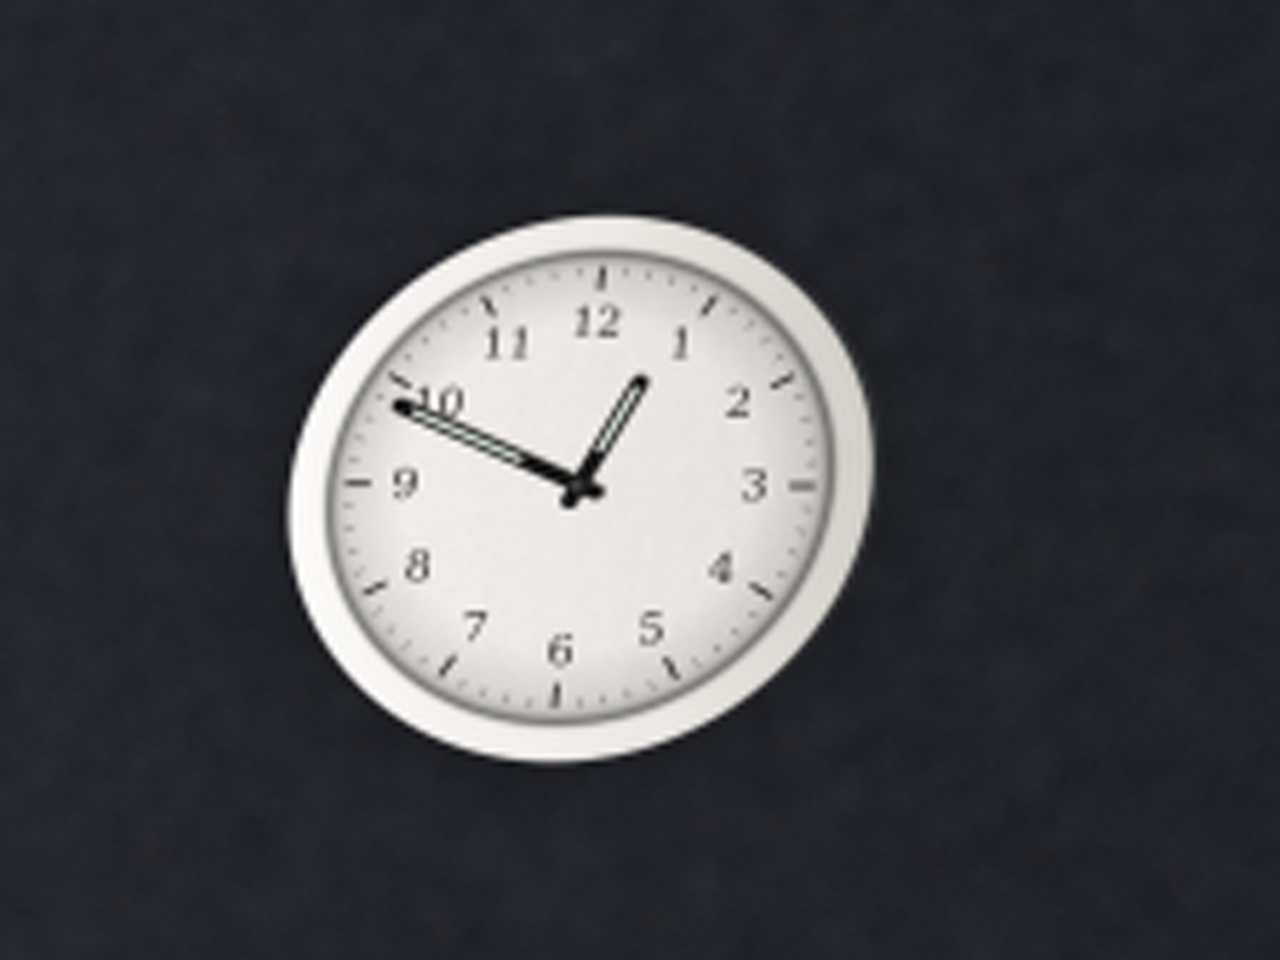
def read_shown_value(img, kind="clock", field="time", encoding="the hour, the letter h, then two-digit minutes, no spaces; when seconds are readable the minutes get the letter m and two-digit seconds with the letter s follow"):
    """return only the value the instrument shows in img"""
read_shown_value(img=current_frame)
12h49
